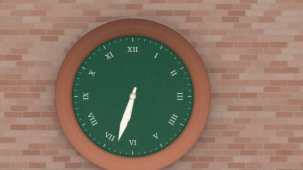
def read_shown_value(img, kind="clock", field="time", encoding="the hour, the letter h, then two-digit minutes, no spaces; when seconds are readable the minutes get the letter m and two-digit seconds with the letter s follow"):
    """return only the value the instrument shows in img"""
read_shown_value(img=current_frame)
6h33
